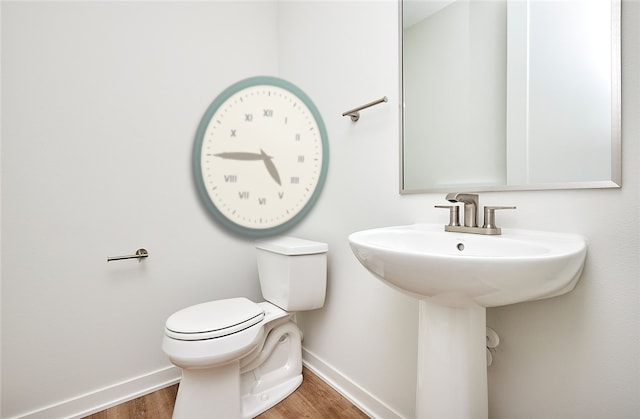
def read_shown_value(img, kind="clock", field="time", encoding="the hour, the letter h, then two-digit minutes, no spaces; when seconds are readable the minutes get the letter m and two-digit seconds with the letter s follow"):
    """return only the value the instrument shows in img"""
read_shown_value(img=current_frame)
4h45
